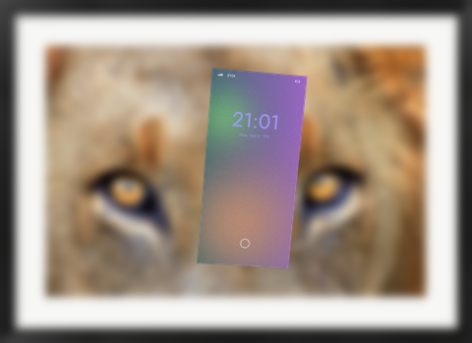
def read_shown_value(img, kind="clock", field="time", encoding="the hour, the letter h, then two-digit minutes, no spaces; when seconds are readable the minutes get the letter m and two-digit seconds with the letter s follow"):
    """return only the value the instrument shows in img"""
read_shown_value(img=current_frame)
21h01
